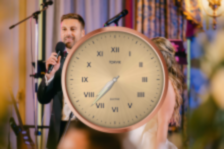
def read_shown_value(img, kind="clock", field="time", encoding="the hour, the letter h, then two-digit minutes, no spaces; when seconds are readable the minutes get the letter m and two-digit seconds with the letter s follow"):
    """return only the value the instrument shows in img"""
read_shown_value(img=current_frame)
7h37
